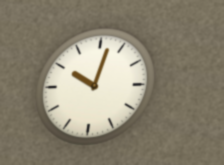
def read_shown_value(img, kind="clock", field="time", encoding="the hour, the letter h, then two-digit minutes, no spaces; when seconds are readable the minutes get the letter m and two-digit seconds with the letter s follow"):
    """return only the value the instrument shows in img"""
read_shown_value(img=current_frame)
10h02
